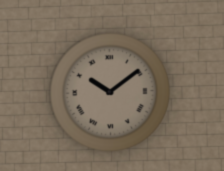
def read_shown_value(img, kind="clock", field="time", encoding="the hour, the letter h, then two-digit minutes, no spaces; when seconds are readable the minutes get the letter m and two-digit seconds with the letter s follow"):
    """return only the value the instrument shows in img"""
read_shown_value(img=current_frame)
10h09
